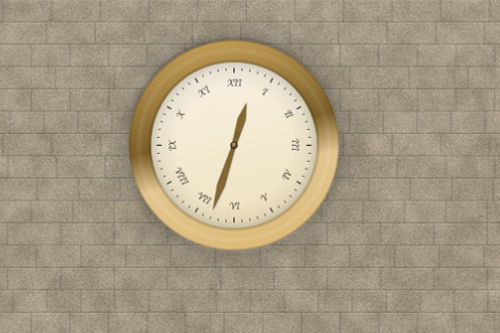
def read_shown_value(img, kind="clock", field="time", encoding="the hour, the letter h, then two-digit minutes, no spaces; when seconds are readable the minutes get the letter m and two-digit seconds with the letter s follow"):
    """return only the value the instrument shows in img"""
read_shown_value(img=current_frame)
12h33
